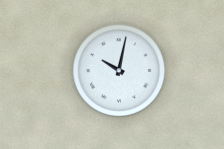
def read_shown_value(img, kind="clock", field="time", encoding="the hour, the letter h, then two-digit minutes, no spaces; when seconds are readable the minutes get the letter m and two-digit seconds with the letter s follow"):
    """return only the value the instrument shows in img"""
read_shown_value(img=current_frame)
10h02
